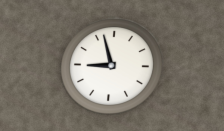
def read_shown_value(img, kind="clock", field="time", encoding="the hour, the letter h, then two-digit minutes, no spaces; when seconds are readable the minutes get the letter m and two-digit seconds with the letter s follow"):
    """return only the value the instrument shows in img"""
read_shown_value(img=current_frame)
8h57
